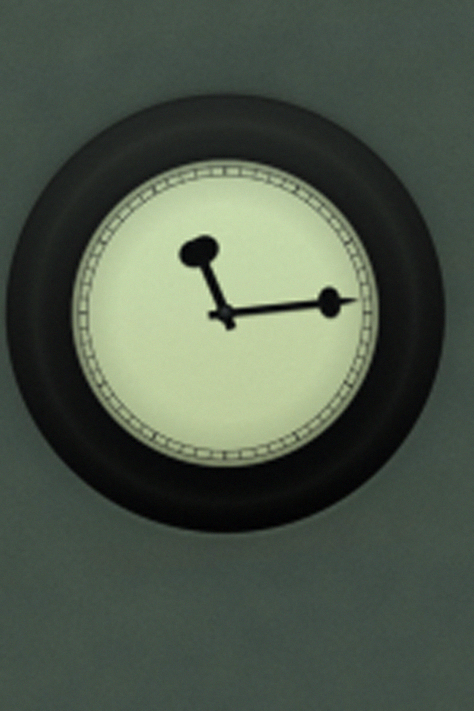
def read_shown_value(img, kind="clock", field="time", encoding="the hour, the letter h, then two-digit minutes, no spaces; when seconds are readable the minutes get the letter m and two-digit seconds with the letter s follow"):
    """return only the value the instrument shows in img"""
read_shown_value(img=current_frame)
11h14
